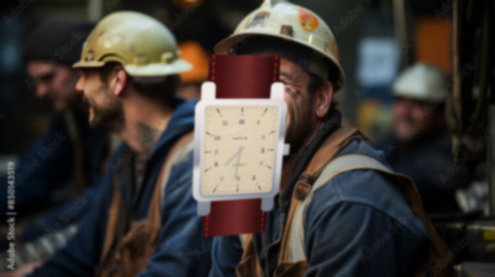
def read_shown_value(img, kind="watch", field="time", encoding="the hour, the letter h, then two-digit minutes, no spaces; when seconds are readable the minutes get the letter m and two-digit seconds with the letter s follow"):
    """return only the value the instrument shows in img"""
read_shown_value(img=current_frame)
7h31
